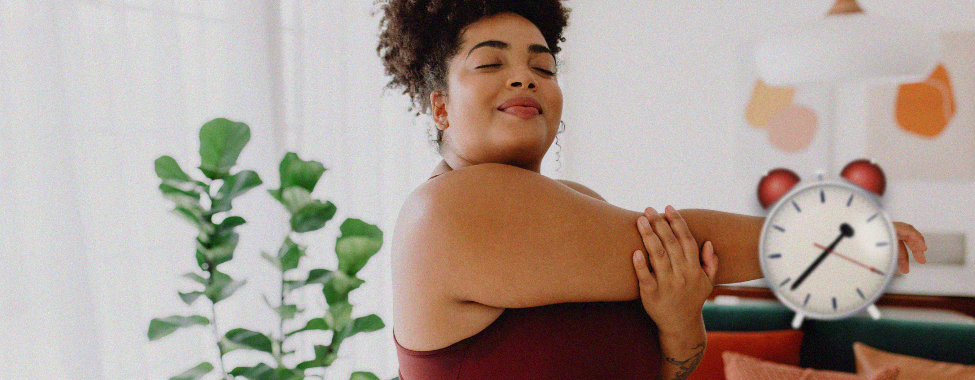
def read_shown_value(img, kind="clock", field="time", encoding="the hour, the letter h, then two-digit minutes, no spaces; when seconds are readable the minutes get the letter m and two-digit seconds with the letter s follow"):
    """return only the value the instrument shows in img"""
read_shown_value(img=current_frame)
1h38m20s
